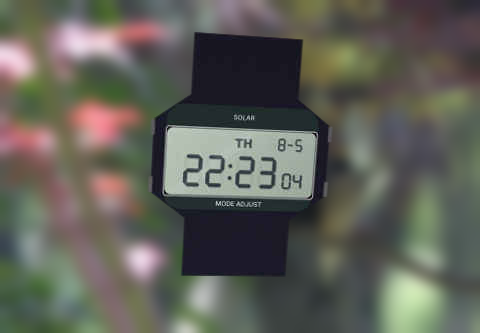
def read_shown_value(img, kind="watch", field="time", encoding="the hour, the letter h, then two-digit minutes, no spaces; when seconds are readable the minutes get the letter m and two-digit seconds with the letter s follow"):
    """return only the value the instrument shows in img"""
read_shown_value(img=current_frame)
22h23m04s
